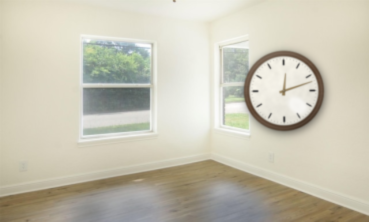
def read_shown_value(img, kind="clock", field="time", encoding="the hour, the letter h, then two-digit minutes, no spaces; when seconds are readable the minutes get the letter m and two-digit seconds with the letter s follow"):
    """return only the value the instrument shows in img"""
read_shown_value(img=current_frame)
12h12
